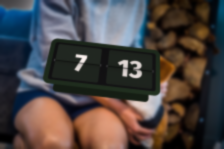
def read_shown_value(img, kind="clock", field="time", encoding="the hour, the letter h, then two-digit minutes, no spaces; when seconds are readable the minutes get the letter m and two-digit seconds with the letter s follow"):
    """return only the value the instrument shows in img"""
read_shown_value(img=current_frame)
7h13
